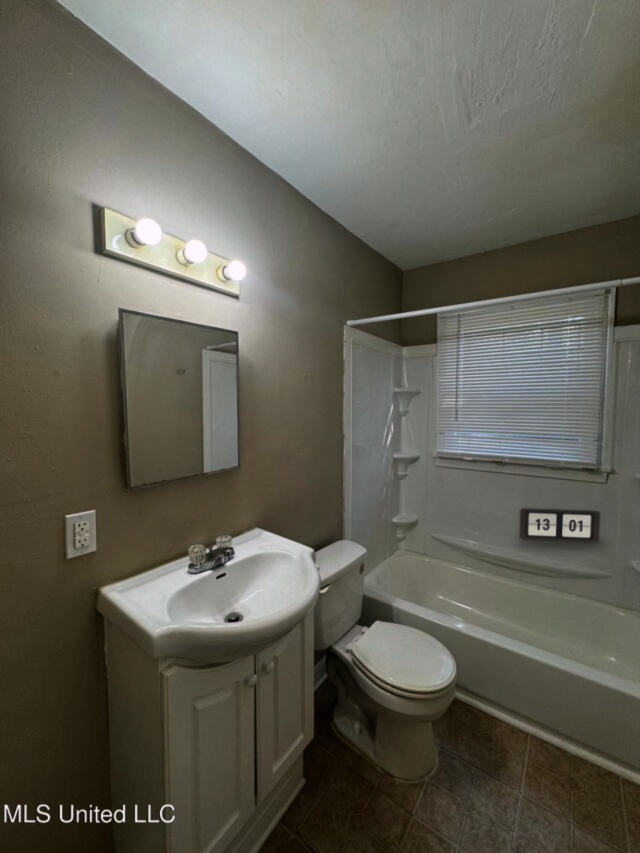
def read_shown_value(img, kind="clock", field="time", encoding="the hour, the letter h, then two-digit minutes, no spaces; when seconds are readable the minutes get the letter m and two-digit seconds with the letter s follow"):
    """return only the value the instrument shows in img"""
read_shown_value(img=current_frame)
13h01
